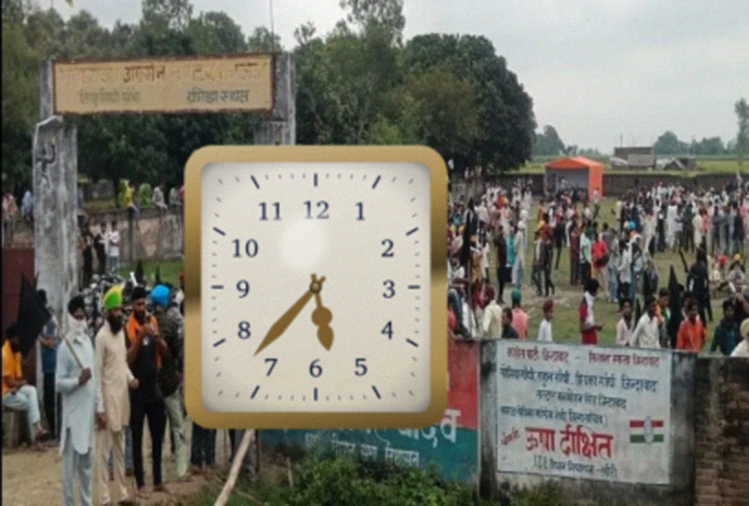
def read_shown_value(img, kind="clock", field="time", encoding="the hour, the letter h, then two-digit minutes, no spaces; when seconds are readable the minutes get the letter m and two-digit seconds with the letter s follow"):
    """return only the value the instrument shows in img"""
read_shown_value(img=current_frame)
5h37
